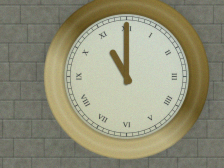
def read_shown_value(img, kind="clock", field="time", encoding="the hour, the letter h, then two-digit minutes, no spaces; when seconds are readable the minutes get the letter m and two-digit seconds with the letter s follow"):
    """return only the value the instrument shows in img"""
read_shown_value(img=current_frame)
11h00
